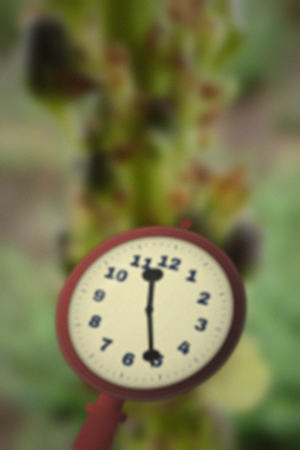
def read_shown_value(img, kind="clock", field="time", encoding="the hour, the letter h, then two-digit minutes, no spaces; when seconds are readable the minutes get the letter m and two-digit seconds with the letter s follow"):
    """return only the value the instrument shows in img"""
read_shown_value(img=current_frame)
11h26
